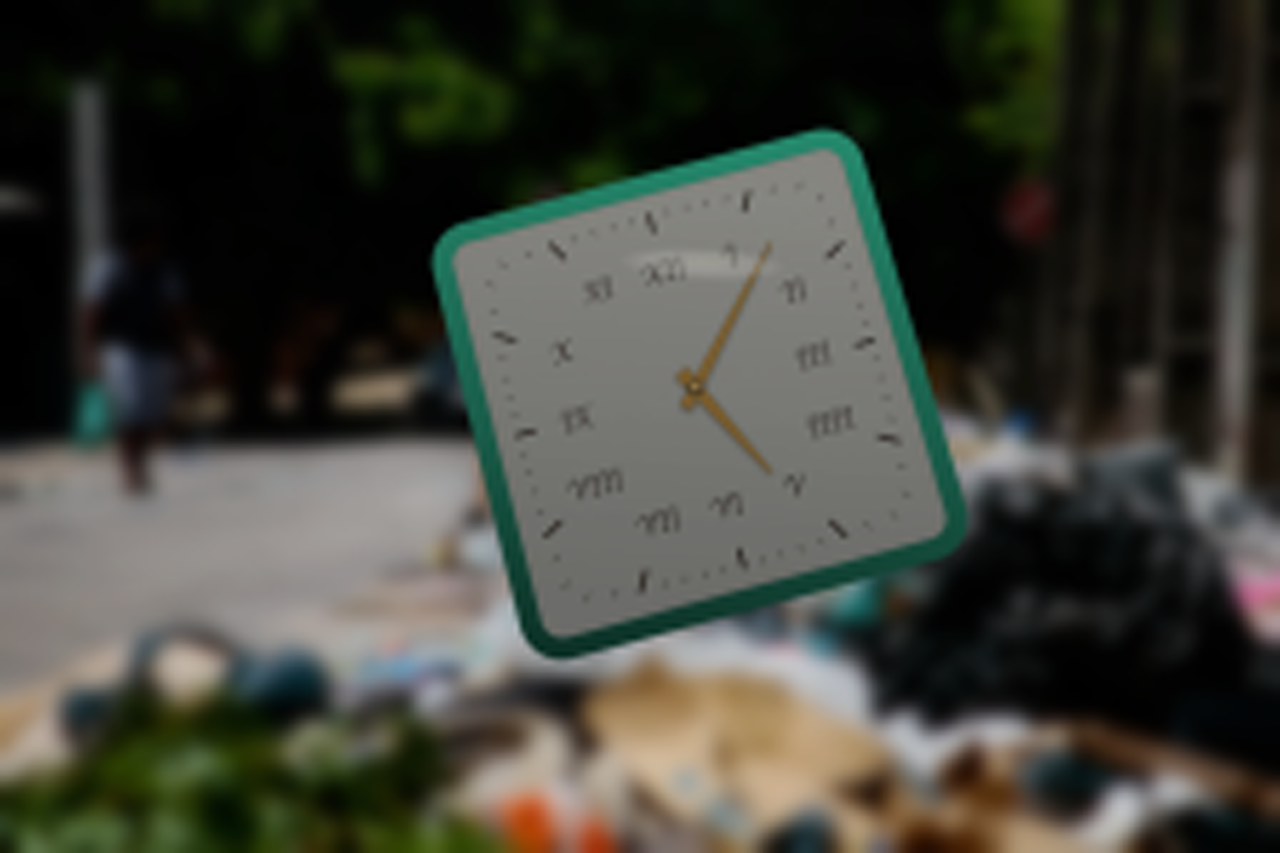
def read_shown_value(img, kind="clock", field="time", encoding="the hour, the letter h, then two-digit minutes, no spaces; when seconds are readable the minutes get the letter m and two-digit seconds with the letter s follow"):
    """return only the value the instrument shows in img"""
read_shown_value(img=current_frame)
5h07
